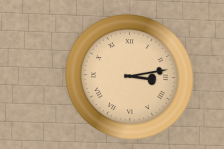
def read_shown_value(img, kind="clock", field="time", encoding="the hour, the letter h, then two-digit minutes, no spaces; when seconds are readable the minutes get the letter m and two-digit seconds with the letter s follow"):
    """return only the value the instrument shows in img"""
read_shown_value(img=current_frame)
3h13
